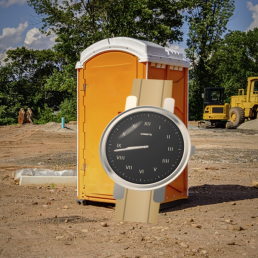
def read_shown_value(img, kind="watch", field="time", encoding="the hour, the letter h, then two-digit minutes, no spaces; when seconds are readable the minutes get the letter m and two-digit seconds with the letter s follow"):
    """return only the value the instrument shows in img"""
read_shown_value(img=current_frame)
8h43
